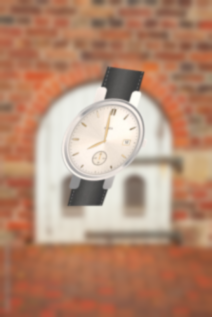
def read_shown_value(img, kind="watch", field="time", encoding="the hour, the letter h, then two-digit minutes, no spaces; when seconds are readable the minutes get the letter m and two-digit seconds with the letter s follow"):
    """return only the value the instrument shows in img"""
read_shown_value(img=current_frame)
7h59
